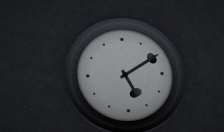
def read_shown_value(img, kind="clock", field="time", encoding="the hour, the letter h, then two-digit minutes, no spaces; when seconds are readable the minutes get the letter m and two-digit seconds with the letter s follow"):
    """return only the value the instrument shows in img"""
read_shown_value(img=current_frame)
5h10
